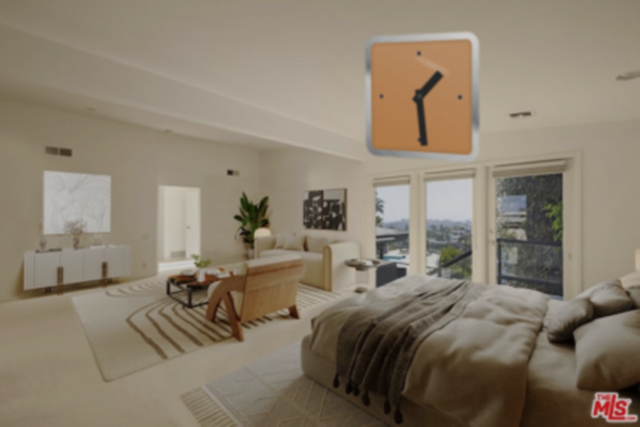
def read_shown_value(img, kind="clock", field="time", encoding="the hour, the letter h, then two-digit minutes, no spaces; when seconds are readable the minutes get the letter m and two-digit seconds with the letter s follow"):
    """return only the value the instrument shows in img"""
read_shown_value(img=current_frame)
1h29
